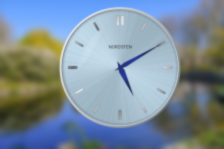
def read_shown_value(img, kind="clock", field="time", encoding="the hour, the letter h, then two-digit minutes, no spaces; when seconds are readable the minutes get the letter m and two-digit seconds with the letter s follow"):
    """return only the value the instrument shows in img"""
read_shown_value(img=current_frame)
5h10
